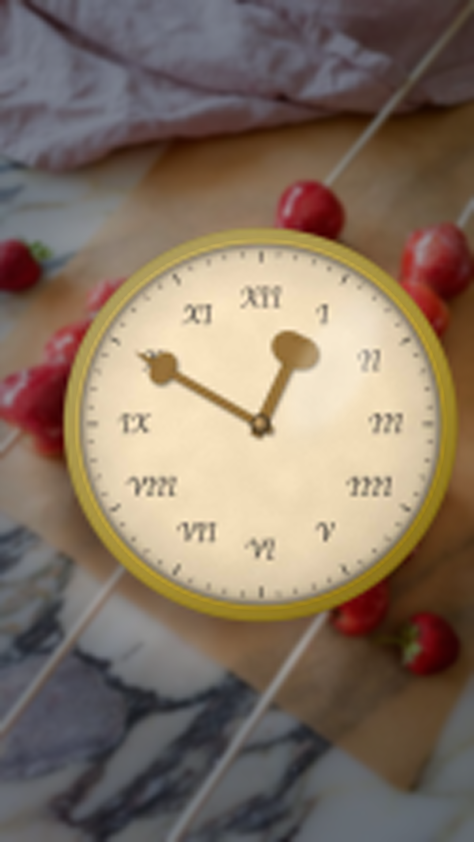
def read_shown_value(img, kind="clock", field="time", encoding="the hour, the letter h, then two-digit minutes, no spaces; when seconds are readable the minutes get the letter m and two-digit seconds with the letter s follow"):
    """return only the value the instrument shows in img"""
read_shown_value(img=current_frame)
12h50
